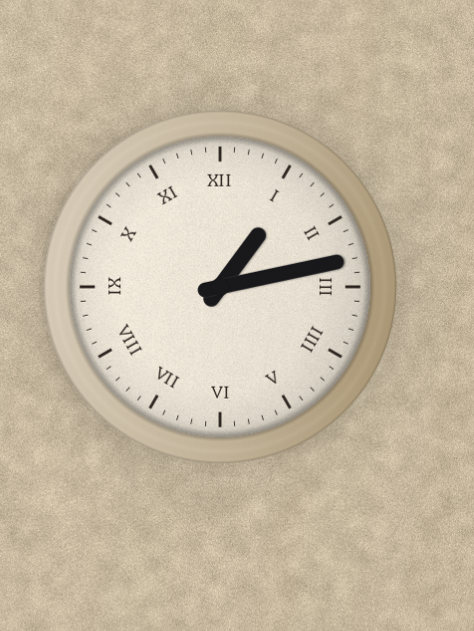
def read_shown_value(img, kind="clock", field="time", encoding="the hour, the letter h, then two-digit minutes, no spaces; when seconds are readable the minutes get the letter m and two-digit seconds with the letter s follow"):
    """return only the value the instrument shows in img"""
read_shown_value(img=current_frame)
1h13
